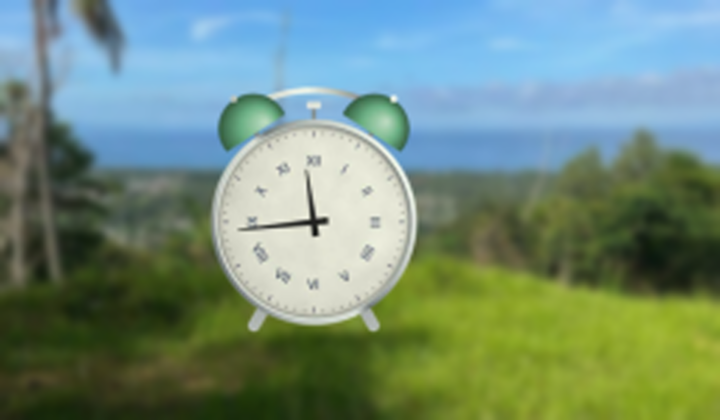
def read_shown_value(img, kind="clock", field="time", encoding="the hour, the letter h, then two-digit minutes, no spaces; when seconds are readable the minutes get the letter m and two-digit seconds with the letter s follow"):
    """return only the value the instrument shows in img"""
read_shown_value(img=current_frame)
11h44
